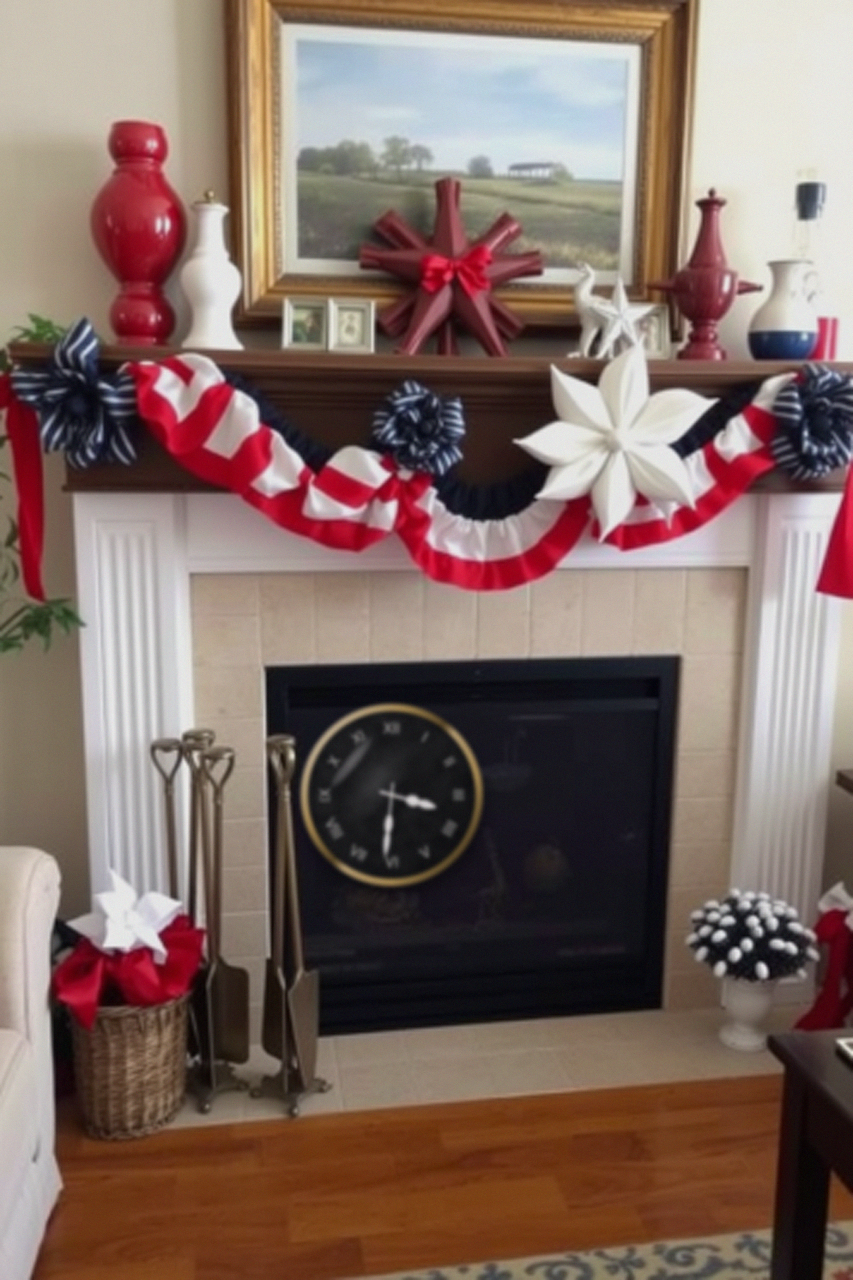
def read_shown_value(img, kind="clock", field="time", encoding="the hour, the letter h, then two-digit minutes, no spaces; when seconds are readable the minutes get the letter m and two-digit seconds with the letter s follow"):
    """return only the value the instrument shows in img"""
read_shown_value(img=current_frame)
3h31
